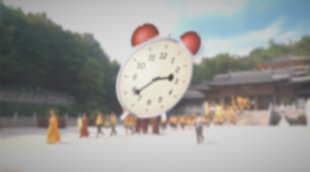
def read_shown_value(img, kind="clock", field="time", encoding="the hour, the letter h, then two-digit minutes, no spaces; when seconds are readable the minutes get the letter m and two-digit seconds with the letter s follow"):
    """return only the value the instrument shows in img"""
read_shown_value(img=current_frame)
2h38
